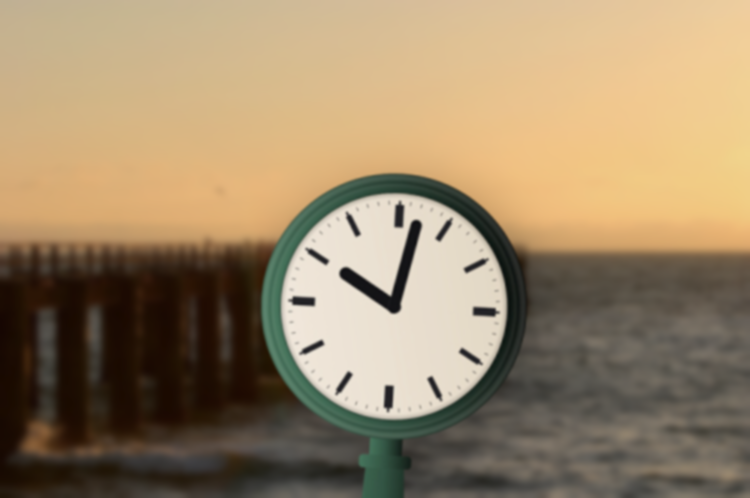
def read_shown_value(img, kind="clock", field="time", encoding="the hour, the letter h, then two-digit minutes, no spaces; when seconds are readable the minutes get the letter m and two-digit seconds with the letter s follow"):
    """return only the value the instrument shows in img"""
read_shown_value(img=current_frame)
10h02
